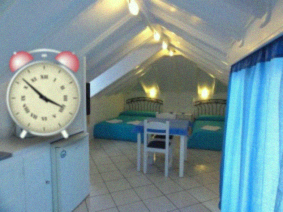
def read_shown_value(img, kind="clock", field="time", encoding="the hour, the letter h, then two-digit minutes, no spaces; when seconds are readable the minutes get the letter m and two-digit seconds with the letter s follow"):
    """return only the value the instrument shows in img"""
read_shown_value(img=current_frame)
3h52
